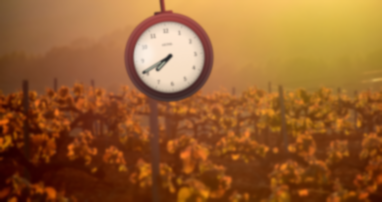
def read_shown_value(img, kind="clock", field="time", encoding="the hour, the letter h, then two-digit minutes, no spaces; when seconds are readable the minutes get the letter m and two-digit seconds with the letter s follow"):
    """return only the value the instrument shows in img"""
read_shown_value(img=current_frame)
7h41
